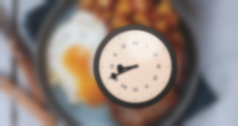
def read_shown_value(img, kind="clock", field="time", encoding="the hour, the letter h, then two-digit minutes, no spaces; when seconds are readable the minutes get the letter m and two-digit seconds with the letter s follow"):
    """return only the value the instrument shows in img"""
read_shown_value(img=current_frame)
8h41
